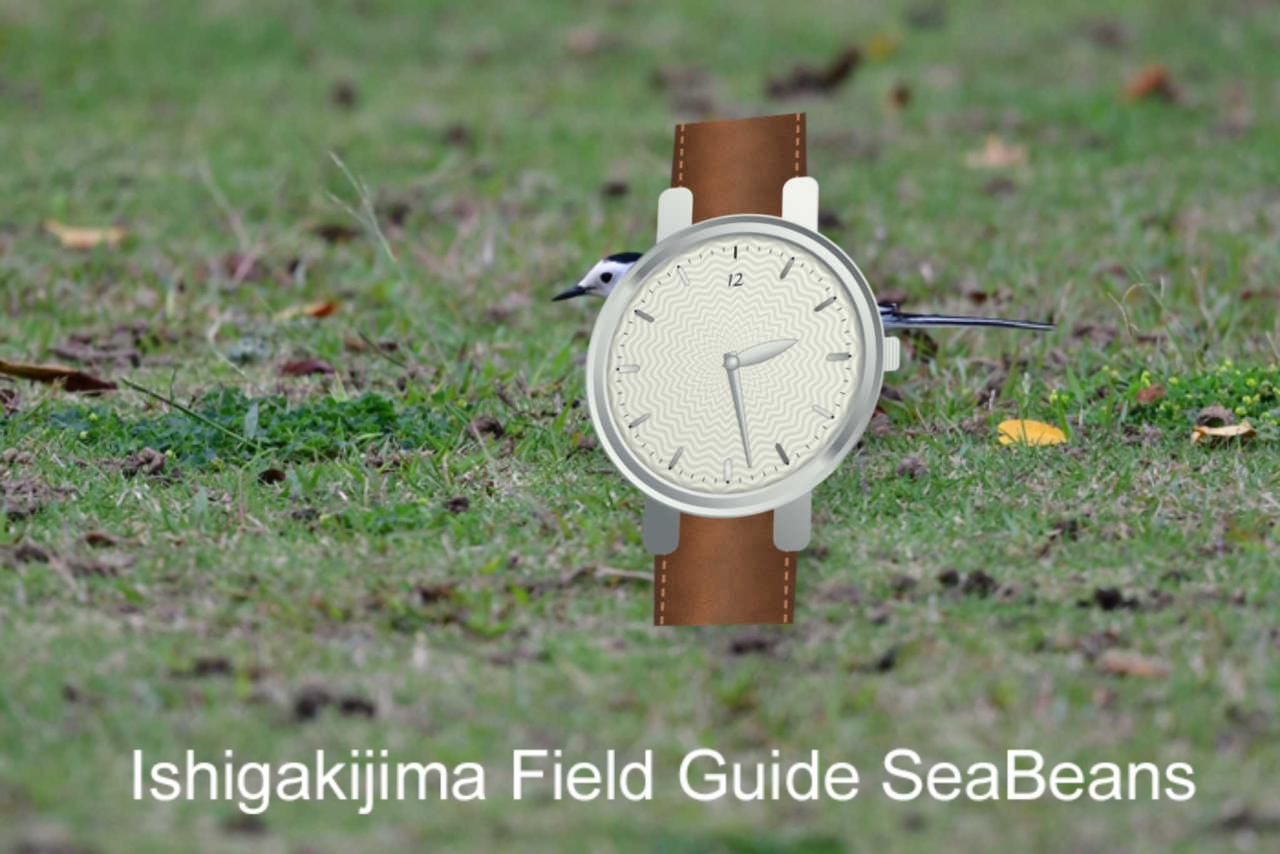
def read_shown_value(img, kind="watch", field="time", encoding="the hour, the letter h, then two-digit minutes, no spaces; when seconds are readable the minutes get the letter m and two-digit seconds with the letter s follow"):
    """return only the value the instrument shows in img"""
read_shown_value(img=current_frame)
2h28
